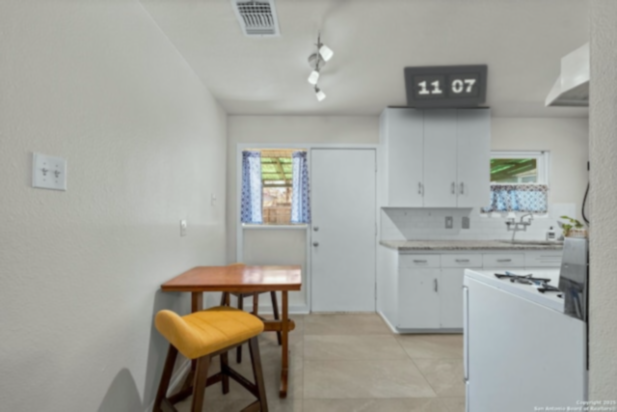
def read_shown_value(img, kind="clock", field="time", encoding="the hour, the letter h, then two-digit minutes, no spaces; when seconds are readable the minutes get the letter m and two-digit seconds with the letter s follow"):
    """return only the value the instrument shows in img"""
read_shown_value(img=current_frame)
11h07
